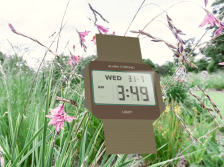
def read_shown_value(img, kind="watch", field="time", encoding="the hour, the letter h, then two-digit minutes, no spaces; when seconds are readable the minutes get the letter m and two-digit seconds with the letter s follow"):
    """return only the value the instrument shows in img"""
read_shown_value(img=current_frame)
3h49
